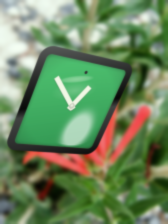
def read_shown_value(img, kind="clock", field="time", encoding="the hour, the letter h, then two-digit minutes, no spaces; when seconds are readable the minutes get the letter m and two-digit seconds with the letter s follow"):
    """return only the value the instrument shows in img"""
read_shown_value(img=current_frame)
12h52
